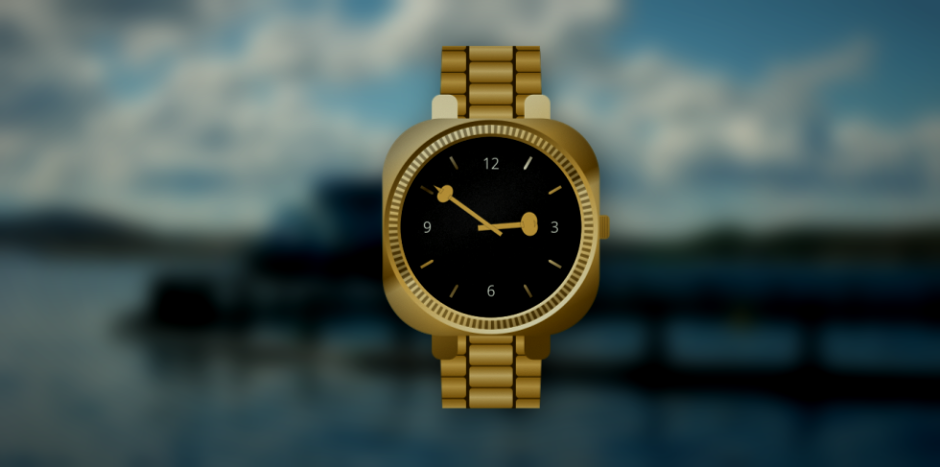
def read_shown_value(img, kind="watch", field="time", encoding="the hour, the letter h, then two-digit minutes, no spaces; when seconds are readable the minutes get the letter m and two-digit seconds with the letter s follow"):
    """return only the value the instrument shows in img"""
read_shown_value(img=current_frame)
2h51
